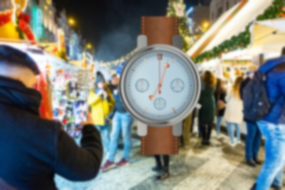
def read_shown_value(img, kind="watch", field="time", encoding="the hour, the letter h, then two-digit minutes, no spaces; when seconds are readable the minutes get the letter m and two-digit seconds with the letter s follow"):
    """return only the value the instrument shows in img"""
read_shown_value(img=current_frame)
7h03
